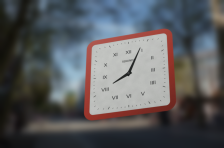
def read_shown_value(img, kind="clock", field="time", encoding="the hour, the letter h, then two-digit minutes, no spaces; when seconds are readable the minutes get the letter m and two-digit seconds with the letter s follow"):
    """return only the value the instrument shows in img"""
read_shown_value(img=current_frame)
8h04
